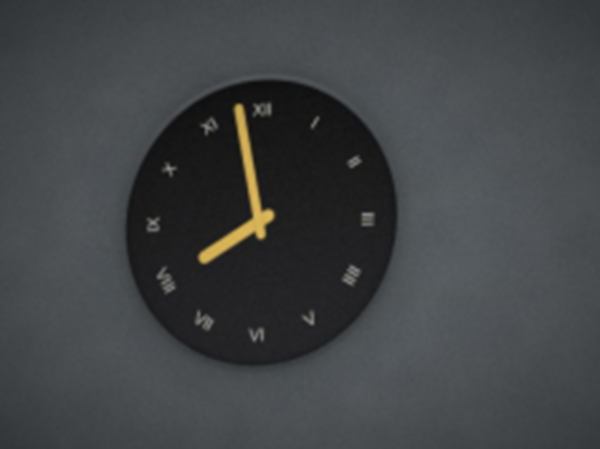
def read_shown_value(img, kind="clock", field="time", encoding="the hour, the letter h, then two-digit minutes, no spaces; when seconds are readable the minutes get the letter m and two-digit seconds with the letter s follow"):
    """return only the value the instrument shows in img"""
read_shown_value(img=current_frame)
7h58
